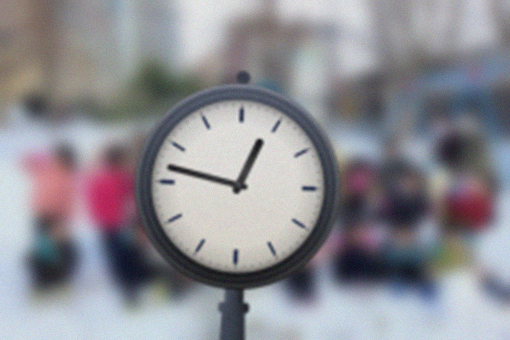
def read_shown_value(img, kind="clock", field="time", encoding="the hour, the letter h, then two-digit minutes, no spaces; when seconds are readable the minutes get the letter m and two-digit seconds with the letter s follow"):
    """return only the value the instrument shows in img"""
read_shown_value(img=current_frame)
12h47
